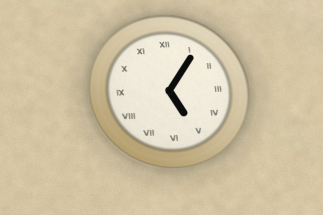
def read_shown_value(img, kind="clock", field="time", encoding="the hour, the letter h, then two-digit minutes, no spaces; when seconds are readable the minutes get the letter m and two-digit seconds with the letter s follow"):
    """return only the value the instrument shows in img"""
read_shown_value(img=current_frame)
5h06
